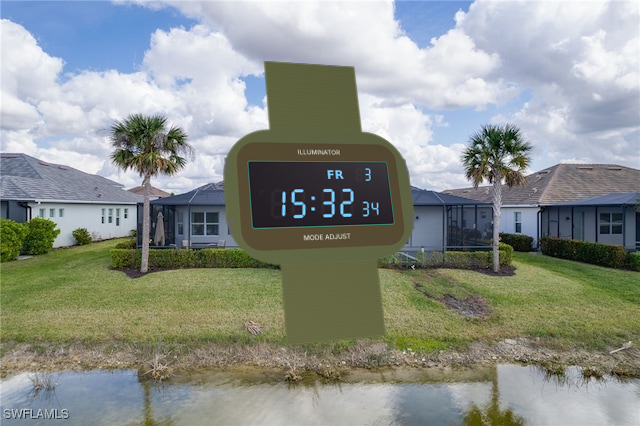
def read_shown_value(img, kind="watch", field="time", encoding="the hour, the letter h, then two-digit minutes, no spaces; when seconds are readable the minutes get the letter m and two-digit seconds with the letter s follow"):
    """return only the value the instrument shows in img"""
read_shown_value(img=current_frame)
15h32m34s
